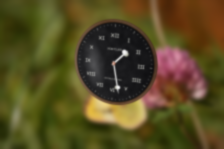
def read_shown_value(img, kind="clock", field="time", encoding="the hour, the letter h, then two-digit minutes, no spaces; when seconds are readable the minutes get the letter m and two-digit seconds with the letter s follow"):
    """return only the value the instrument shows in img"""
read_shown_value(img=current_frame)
1h28
